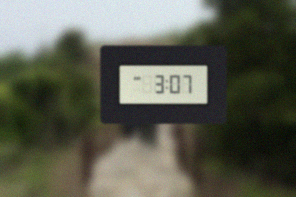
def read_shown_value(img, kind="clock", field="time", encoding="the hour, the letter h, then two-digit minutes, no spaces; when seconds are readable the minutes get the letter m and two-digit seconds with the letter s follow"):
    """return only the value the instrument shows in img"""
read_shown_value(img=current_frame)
3h07
